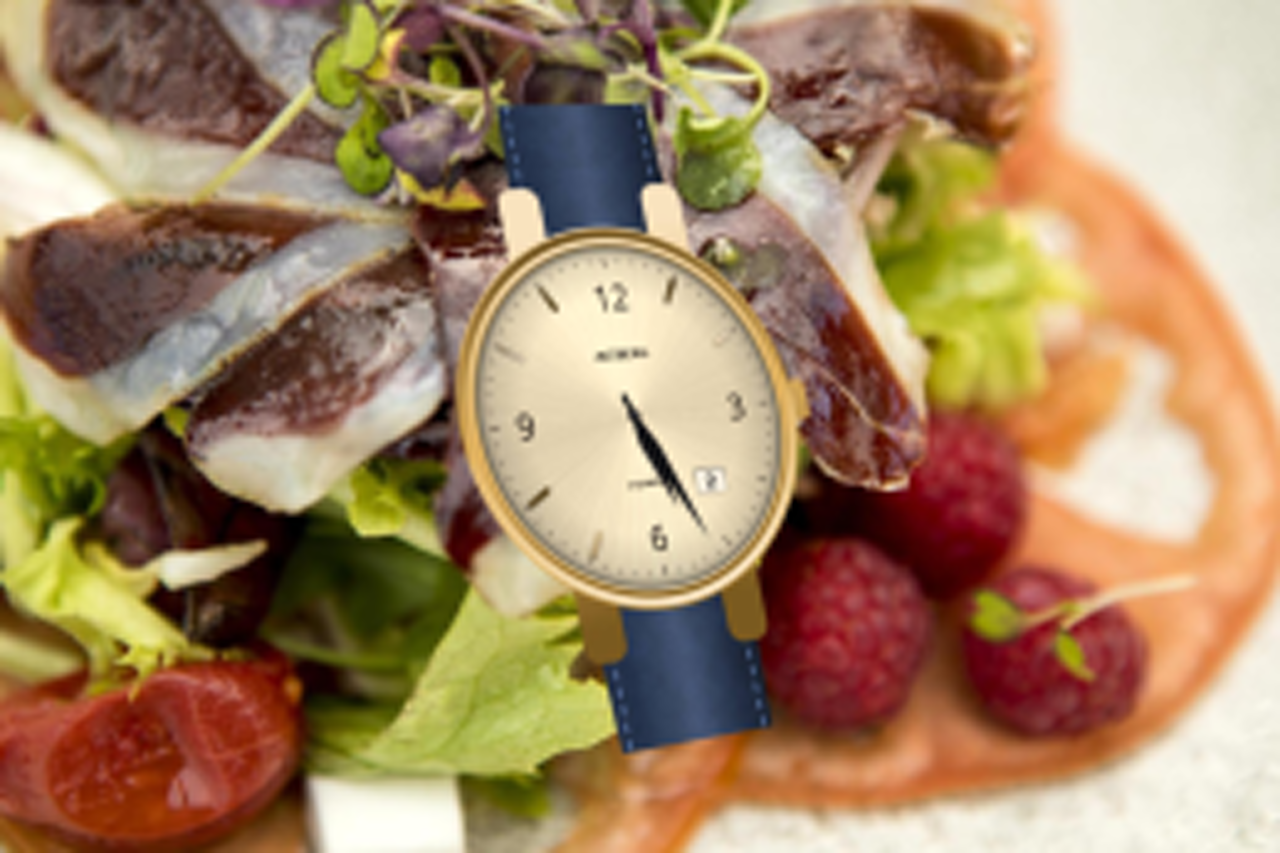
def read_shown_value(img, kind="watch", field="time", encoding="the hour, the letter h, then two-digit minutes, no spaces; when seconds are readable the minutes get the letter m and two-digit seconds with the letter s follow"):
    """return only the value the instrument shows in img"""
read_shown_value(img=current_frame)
5h26
